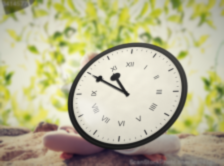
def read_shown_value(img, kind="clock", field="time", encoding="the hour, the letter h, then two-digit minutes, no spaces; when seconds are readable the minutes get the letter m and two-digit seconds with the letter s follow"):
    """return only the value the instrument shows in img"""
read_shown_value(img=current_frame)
10h50
